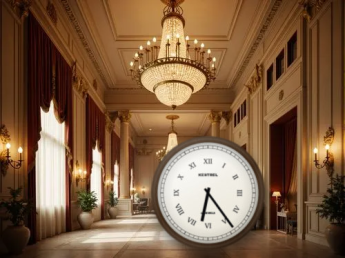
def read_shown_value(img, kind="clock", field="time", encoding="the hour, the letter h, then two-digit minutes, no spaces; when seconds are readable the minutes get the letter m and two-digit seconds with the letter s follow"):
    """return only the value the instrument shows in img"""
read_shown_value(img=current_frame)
6h24
